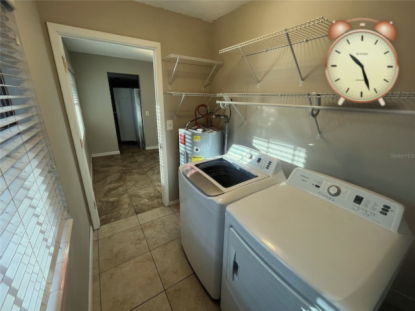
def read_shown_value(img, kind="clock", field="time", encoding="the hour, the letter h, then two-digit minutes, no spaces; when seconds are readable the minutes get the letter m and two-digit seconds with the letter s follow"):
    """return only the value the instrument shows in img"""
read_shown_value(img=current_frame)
10h27
